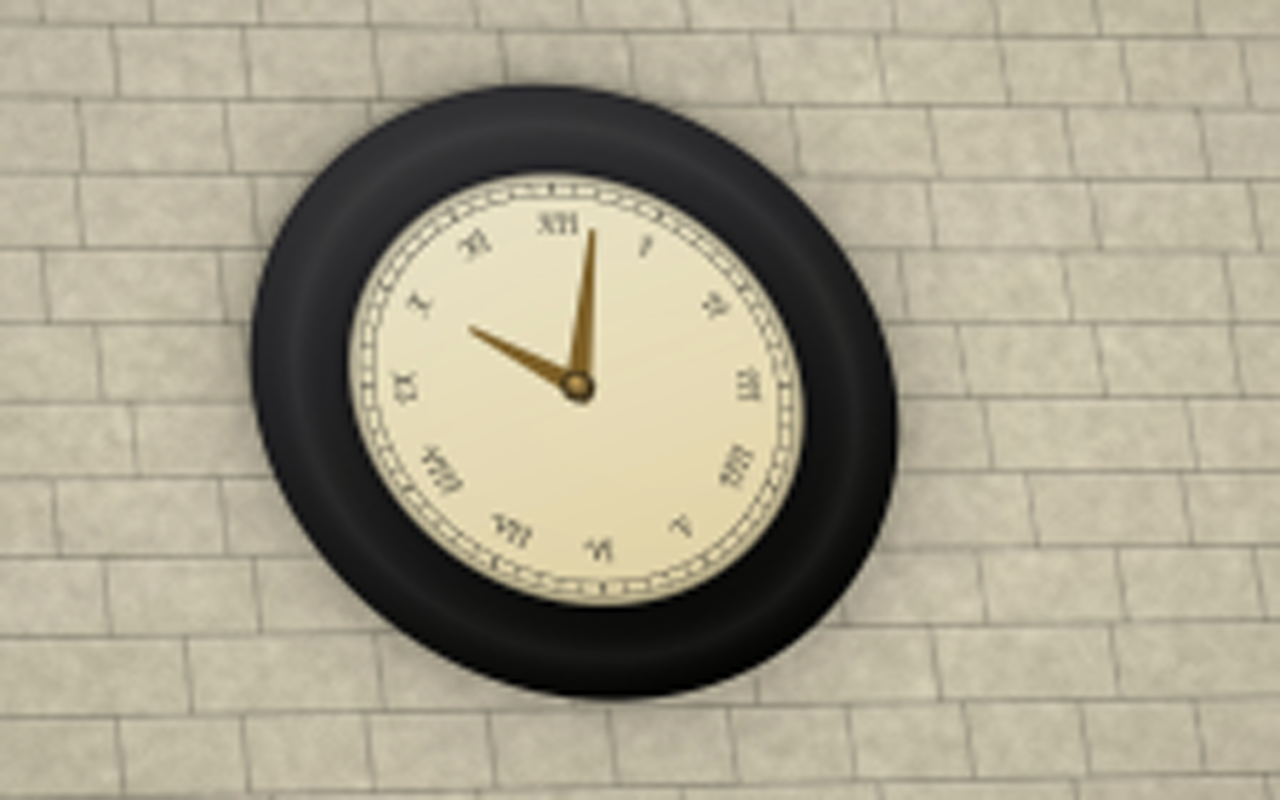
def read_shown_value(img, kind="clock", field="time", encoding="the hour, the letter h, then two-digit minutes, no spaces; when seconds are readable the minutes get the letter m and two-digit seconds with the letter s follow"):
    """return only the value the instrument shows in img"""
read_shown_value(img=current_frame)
10h02
